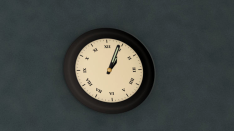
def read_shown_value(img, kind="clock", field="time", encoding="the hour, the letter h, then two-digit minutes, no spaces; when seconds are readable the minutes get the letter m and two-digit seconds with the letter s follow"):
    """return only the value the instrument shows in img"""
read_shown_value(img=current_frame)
1h04
